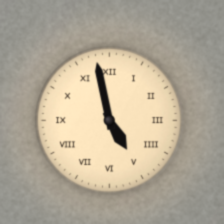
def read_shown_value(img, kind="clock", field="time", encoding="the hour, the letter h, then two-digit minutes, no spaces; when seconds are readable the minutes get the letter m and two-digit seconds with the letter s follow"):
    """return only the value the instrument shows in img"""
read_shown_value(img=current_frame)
4h58
